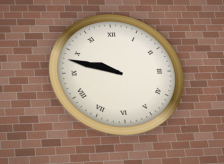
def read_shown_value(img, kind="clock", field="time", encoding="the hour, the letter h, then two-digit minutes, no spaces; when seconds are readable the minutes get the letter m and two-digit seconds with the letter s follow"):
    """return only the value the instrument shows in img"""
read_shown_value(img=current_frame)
9h48
